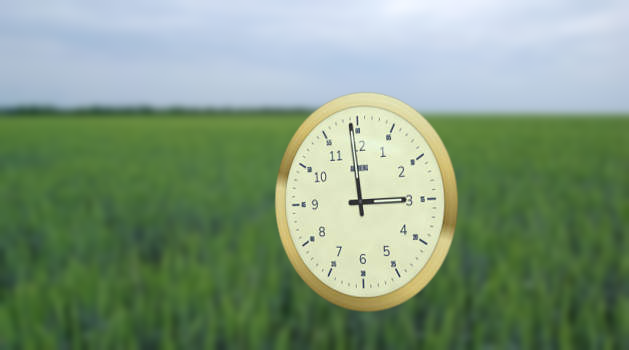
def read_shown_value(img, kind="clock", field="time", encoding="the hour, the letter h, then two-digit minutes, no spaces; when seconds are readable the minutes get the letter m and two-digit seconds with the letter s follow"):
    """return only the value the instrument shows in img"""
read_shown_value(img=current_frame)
2h59
